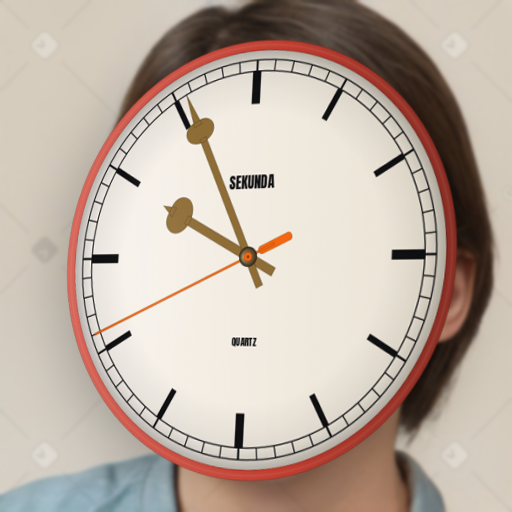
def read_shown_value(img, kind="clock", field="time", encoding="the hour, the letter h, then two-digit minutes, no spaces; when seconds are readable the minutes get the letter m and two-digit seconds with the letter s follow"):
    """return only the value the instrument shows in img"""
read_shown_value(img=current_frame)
9h55m41s
